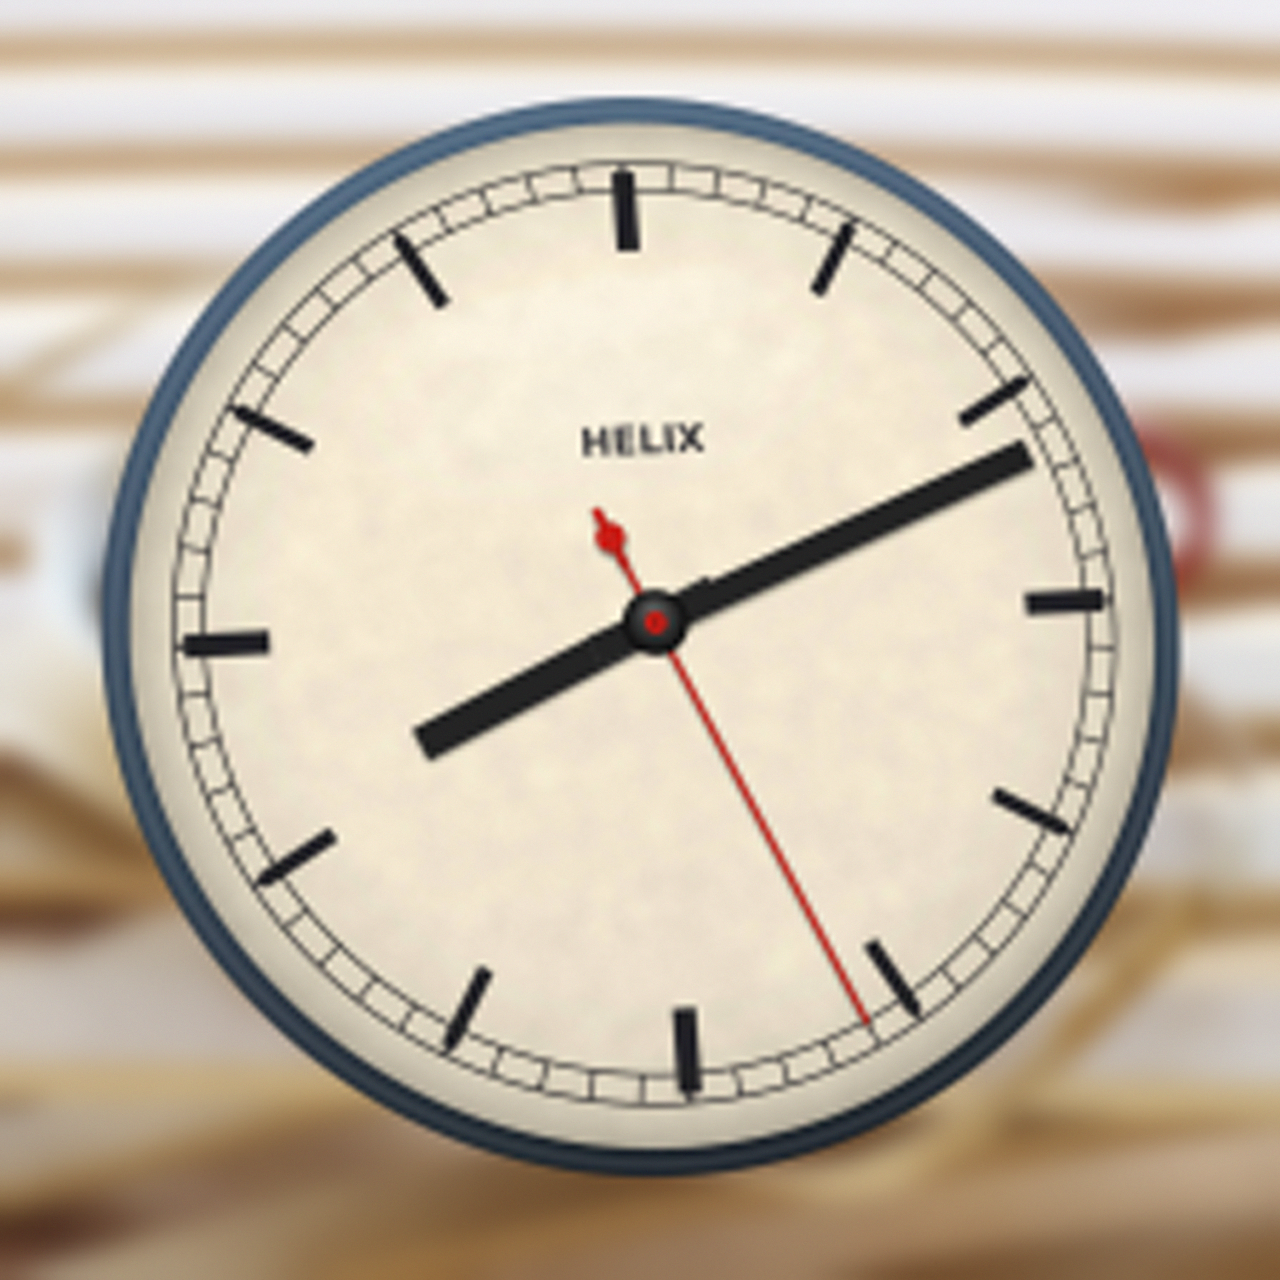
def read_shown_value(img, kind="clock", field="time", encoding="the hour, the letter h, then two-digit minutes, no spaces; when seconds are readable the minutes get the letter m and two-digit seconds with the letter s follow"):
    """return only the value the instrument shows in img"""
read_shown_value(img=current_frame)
8h11m26s
